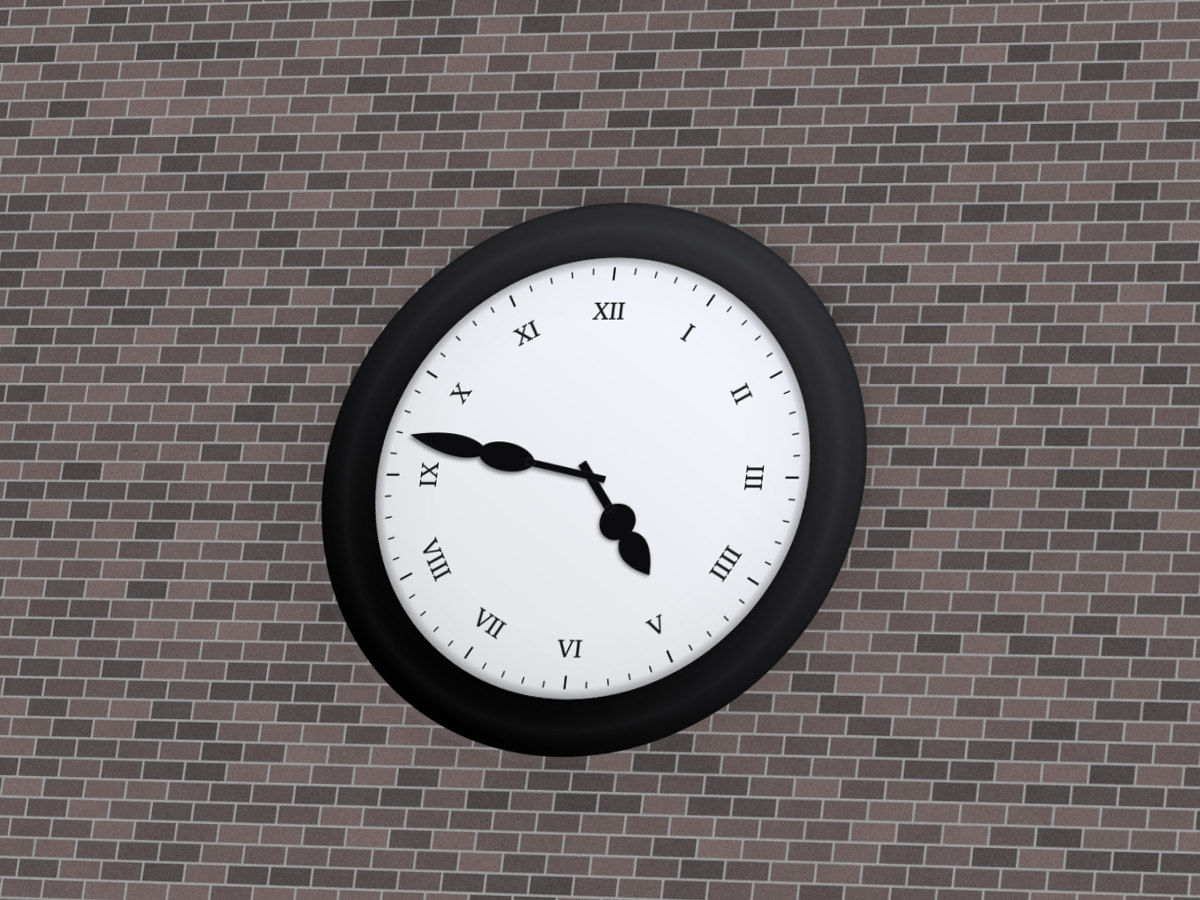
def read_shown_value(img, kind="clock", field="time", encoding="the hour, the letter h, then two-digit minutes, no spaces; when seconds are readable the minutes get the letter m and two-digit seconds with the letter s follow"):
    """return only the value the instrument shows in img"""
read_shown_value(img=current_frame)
4h47
